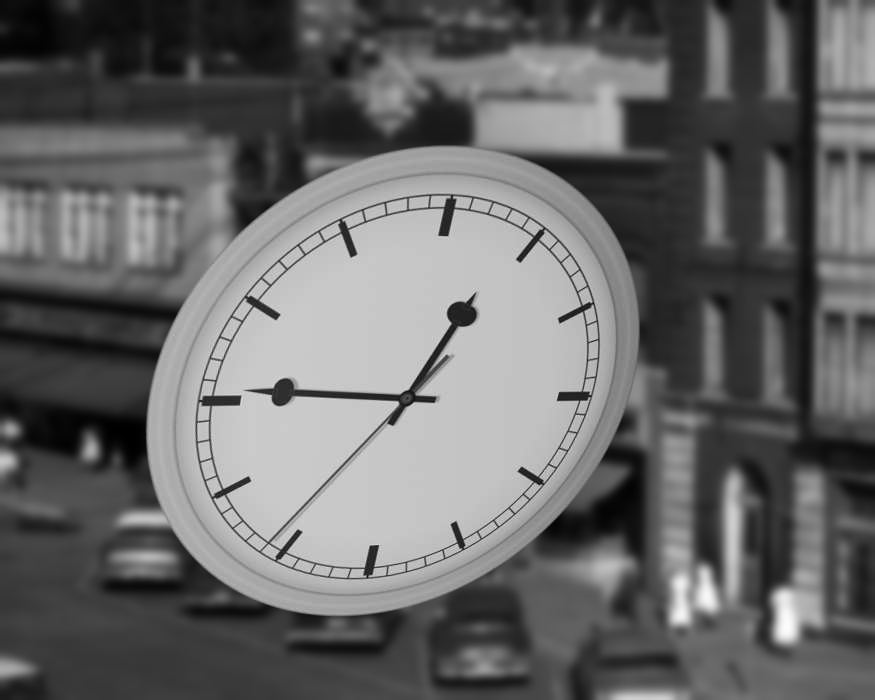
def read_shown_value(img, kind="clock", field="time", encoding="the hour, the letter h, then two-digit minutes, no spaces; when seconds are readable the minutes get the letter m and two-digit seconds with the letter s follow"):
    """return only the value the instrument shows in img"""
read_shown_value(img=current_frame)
12h45m36s
